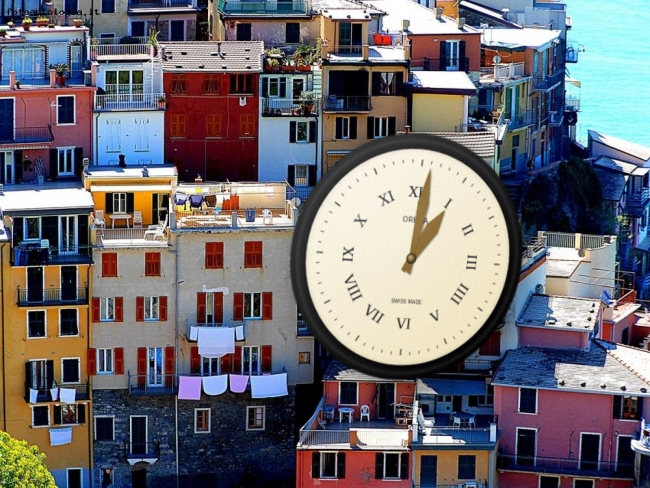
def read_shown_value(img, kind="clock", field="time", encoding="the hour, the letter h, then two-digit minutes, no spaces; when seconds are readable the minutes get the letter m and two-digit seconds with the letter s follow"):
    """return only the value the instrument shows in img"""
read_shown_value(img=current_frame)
1h01
